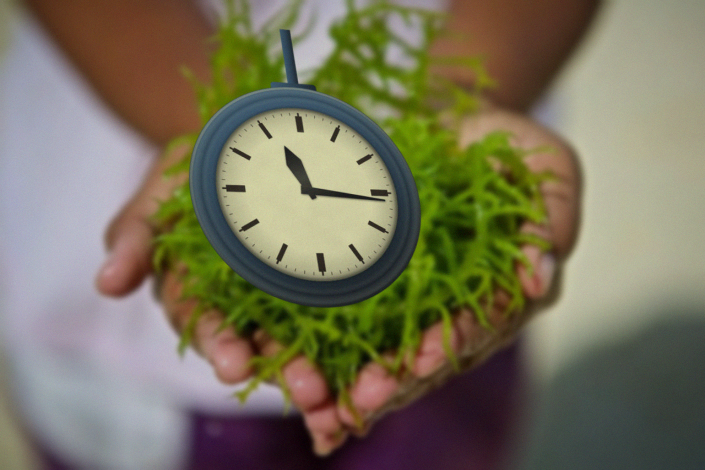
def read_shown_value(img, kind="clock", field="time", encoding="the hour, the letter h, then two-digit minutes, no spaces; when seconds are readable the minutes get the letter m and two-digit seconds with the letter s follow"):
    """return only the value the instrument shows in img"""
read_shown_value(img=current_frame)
11h16
